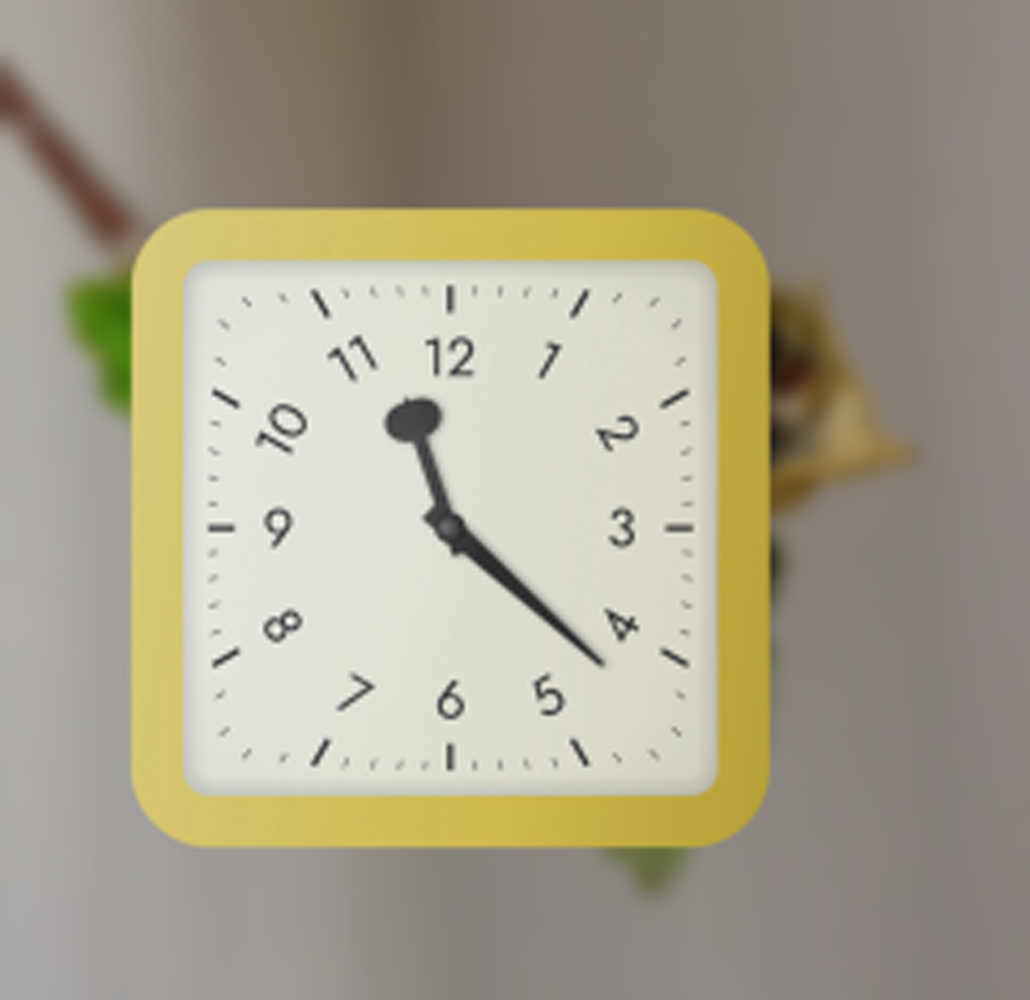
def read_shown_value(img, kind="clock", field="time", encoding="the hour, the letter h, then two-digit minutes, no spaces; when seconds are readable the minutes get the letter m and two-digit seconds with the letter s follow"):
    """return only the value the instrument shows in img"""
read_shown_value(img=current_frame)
11h22
